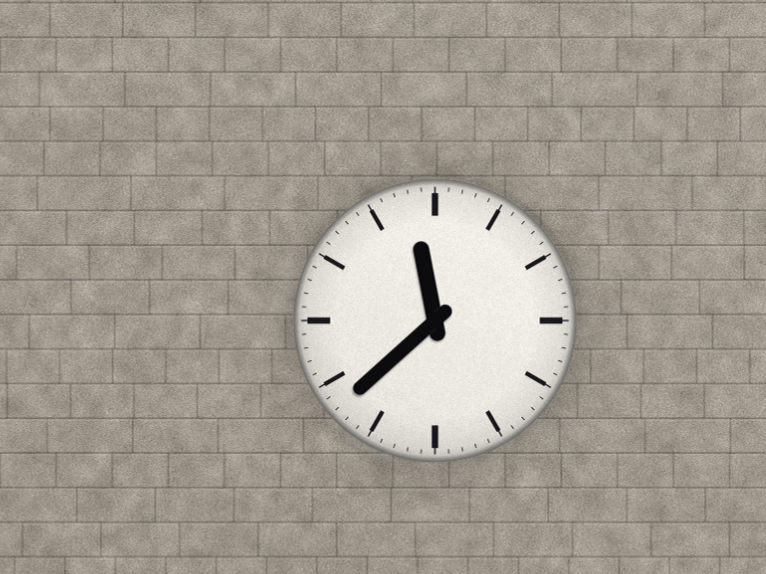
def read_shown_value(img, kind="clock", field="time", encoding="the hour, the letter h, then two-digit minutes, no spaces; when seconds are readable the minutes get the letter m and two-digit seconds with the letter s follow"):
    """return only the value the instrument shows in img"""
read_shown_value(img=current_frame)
11h38
